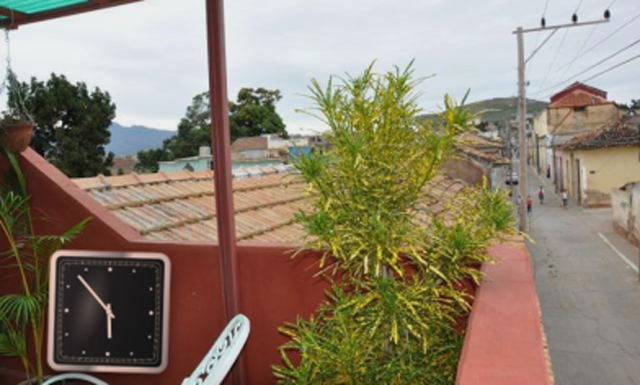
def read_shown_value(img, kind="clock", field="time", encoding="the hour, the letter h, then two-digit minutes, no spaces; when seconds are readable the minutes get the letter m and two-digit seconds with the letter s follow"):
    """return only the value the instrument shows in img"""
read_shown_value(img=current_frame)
5h53
